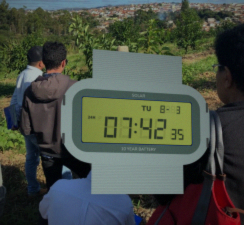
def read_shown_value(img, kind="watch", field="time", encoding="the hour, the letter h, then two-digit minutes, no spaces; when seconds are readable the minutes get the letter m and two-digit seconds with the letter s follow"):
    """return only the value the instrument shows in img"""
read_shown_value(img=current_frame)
7h42m35s
